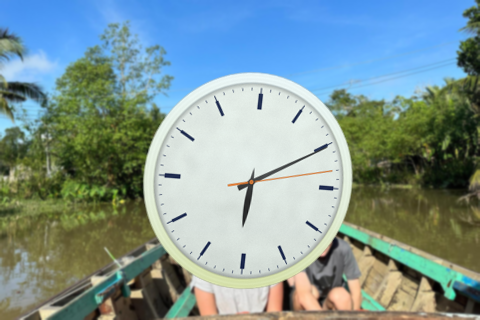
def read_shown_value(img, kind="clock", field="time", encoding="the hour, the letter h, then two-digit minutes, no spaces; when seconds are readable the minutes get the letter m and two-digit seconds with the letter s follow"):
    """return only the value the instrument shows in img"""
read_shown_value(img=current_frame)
6h10m13s
